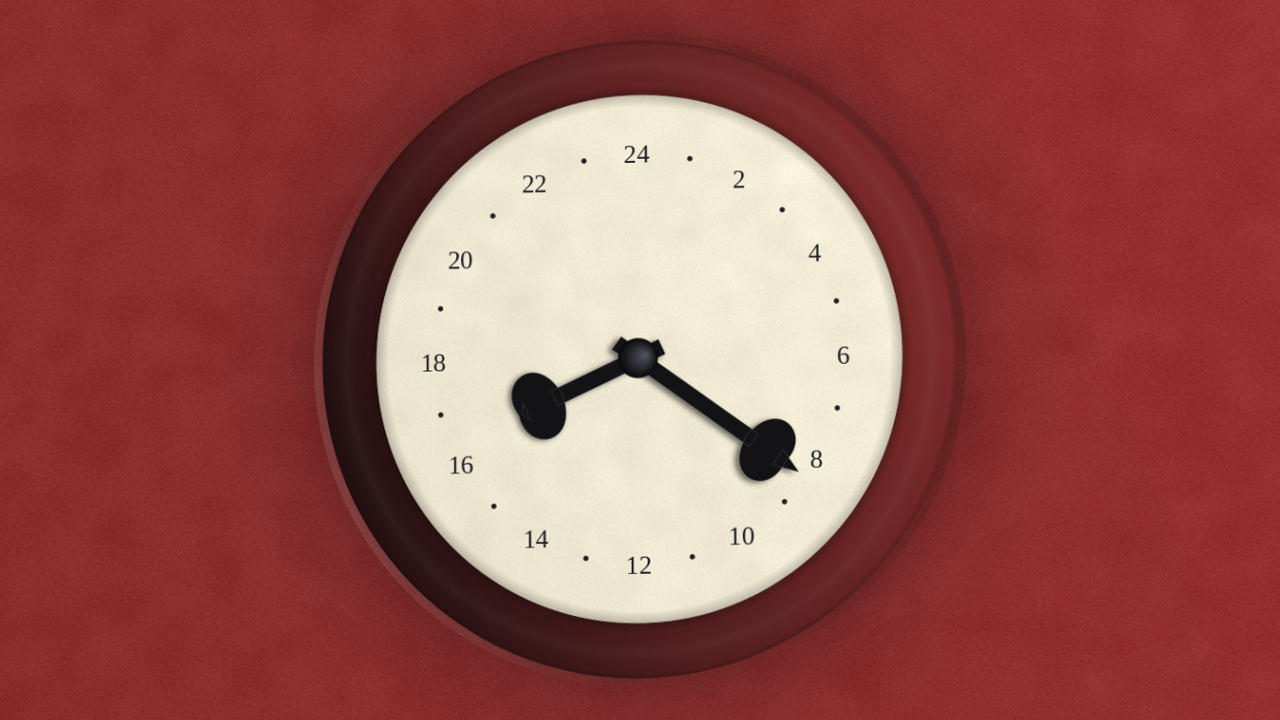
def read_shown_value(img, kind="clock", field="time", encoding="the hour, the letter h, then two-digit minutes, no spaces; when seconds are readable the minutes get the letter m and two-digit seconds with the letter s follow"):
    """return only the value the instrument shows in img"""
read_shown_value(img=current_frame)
16h21
